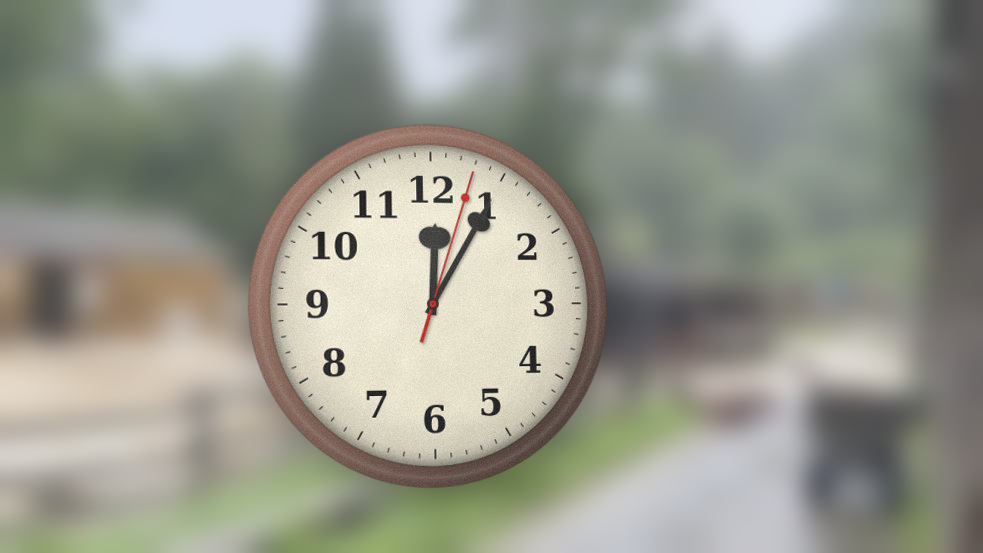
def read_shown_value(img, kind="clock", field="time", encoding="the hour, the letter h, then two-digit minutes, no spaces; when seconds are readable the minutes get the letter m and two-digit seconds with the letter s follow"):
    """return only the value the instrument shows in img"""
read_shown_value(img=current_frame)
12h05m03s
